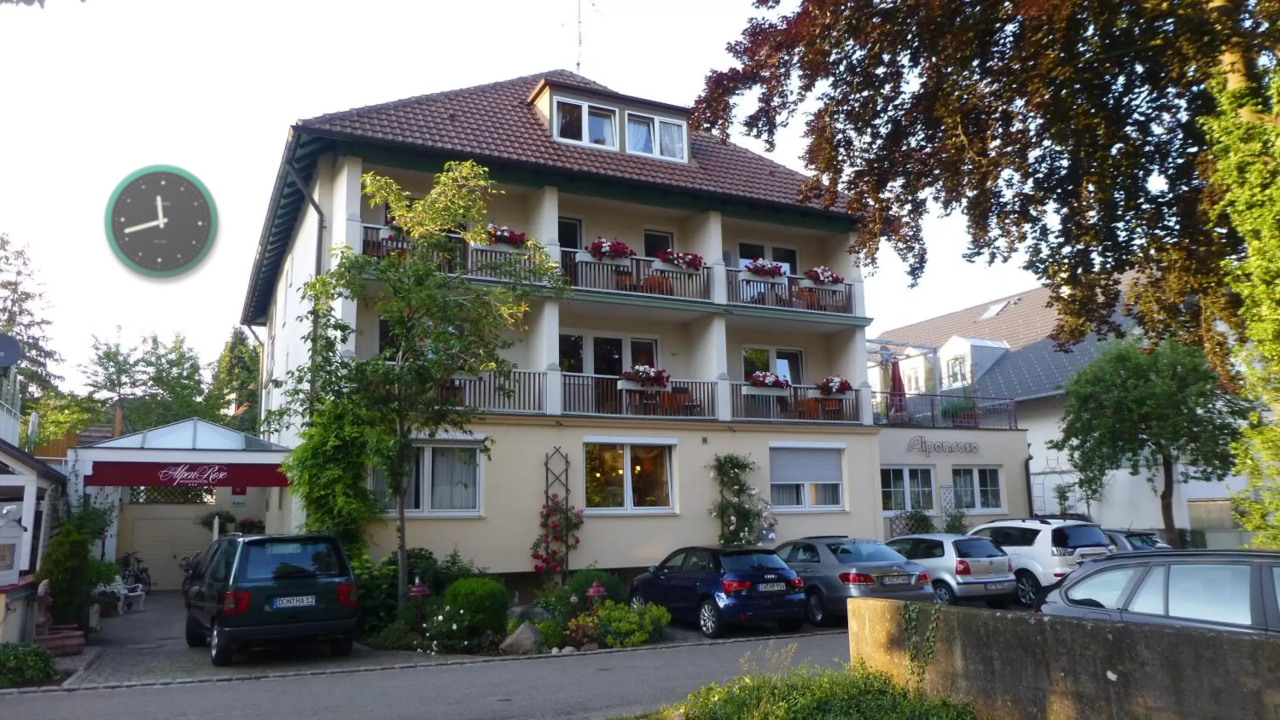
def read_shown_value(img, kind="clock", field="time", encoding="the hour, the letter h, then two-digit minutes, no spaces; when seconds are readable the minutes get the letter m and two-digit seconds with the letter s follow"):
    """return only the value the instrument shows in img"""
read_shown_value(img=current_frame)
11h42
